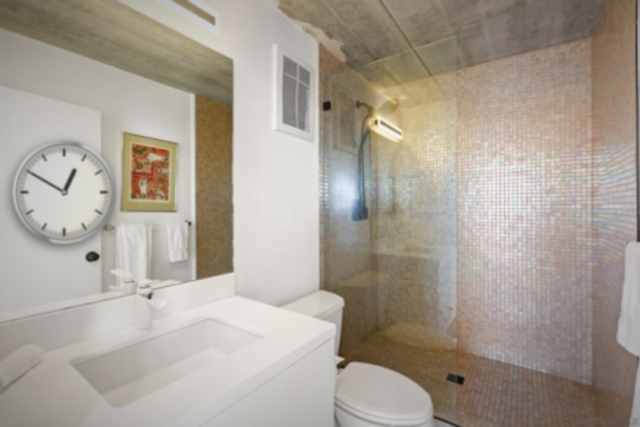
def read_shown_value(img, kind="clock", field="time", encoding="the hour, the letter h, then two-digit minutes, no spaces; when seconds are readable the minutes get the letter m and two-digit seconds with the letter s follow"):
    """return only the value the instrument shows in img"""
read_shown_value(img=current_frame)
12h50
